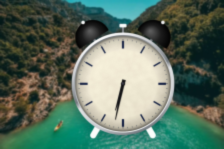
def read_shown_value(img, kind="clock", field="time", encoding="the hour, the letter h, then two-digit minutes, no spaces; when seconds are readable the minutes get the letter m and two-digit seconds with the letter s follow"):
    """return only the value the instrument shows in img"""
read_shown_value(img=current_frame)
6h32
